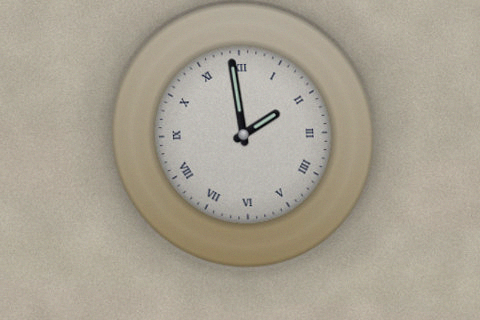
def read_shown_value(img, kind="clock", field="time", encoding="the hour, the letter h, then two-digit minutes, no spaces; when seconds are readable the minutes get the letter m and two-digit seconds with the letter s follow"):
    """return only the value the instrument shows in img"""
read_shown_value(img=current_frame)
1h59
